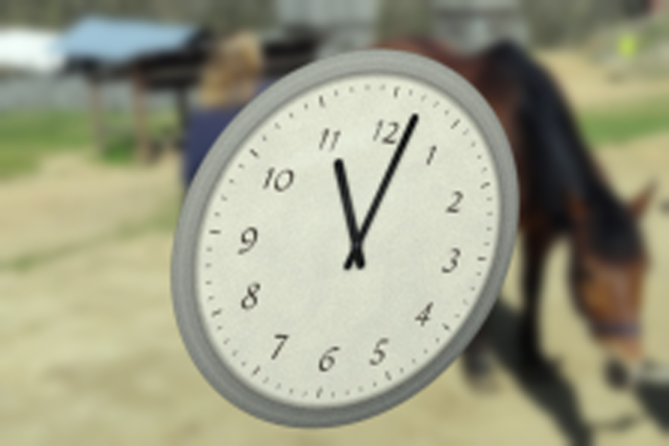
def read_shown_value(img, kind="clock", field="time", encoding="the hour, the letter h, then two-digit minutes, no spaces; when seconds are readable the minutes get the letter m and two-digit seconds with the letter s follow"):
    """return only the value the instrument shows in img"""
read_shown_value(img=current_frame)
11h02
